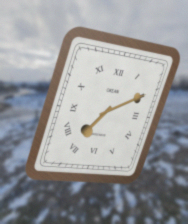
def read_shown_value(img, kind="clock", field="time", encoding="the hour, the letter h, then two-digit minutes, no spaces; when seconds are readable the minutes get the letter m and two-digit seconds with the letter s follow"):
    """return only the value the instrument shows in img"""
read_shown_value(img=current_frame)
7h10
